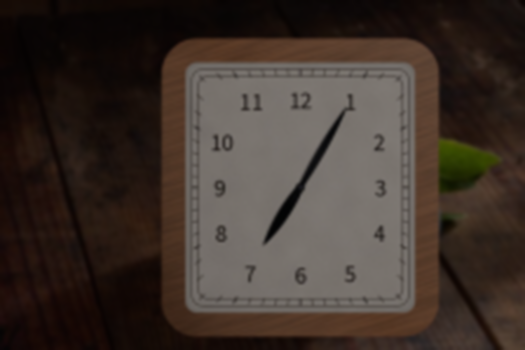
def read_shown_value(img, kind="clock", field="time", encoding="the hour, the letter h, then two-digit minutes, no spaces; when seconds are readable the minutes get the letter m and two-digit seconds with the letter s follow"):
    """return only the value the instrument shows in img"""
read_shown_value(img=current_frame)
7h05
